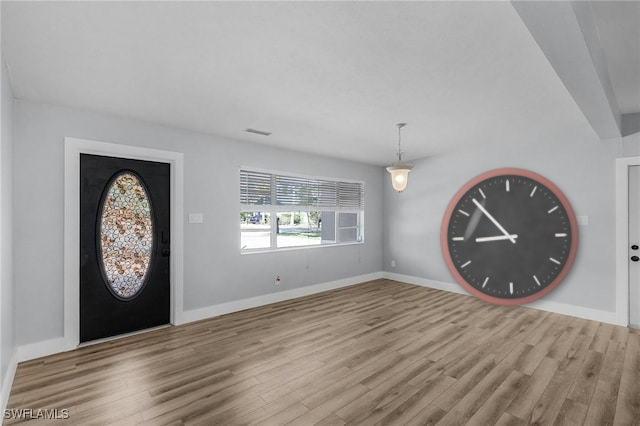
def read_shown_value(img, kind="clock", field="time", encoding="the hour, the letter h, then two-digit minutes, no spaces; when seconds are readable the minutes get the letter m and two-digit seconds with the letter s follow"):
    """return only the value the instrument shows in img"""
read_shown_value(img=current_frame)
8h53
